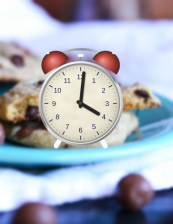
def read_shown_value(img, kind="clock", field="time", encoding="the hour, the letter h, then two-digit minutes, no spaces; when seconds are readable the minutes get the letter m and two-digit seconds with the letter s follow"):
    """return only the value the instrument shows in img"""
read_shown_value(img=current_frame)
4h01
